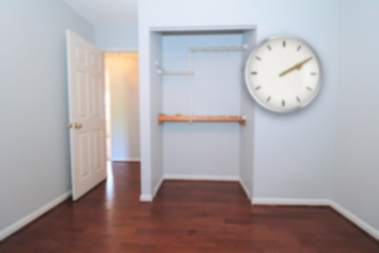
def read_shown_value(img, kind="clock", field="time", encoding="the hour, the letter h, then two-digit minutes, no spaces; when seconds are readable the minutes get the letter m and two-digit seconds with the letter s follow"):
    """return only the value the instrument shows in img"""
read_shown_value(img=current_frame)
2h10
